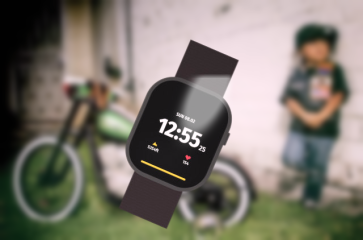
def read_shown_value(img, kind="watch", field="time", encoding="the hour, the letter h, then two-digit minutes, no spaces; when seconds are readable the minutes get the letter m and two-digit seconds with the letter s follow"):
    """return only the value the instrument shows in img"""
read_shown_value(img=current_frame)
12h55
